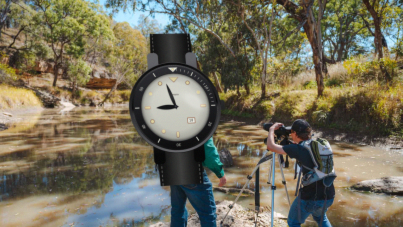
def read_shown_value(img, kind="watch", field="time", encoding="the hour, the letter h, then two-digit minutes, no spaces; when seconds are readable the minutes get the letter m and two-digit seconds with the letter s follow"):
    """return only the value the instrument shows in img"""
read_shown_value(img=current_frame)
8h57
